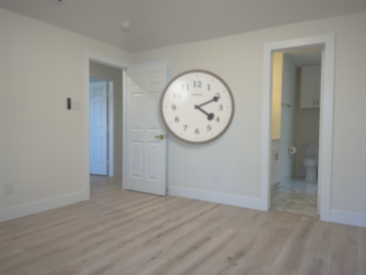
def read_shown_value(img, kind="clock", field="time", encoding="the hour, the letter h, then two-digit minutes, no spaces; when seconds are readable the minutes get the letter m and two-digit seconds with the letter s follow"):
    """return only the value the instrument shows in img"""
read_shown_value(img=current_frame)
4h11
